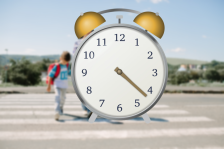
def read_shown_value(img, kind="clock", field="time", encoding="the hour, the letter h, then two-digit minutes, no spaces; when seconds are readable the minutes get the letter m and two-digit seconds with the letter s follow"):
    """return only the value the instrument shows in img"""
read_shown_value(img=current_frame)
4h22
